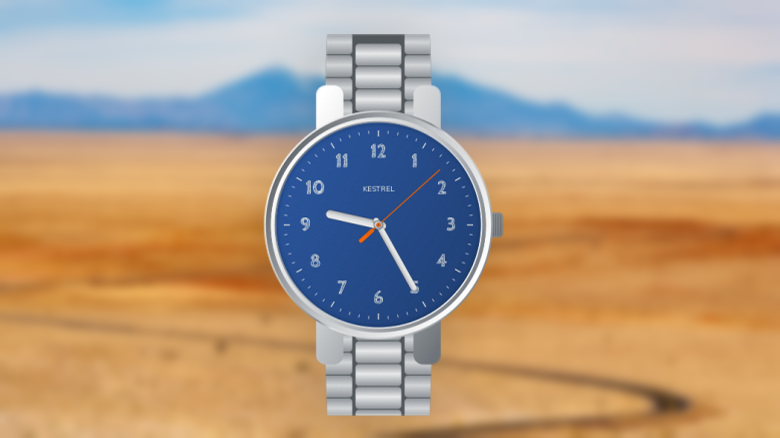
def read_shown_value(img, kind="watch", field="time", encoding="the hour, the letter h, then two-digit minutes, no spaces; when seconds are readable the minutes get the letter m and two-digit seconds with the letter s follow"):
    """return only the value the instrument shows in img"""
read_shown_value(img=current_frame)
9h25m08s
